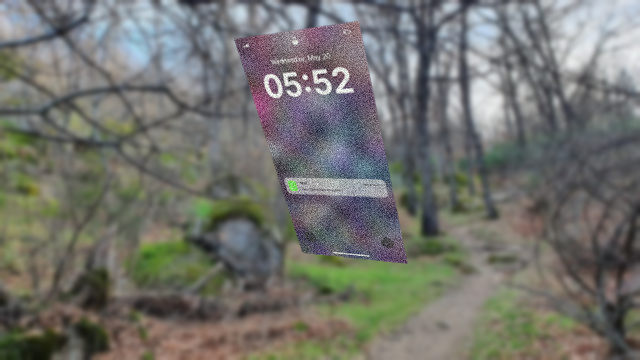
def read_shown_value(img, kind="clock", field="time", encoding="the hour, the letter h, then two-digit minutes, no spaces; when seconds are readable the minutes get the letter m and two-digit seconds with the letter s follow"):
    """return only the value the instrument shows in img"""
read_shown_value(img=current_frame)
5h52
